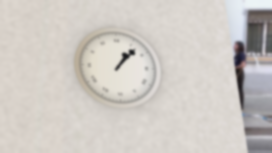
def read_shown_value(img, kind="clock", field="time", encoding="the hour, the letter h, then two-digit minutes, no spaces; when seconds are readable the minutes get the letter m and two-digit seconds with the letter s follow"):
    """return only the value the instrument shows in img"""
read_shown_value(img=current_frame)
1h07
